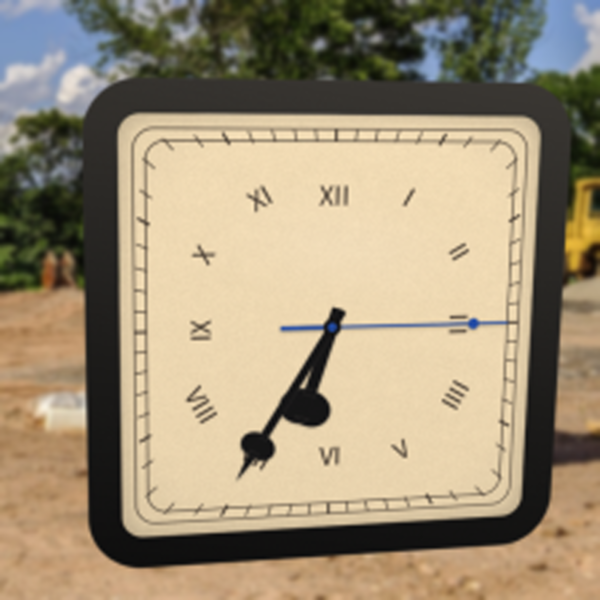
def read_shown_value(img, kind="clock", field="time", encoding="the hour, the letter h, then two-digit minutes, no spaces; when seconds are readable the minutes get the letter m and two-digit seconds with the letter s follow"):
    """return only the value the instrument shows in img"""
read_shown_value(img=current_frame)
6h35m15s
